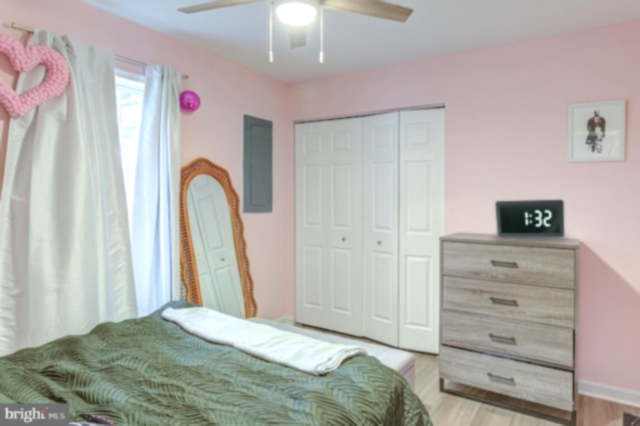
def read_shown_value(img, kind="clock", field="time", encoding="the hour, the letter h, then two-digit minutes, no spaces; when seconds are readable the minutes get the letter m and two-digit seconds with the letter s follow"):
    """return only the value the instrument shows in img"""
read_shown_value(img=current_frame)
1h32
